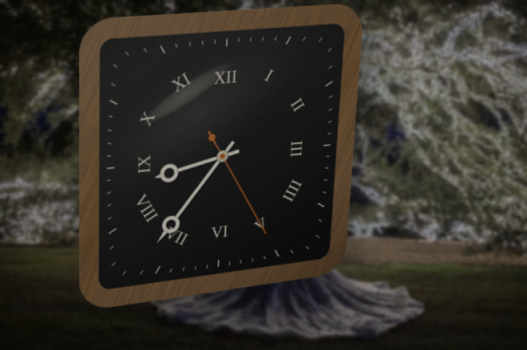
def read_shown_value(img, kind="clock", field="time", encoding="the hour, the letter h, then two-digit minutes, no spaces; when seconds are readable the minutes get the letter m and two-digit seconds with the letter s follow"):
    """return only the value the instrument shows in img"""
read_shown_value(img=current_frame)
8h36m25s
